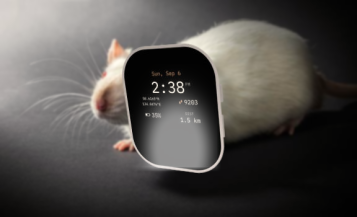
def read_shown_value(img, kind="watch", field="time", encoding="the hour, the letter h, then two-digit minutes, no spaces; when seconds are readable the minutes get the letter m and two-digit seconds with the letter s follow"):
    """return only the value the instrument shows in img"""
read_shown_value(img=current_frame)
2h38
